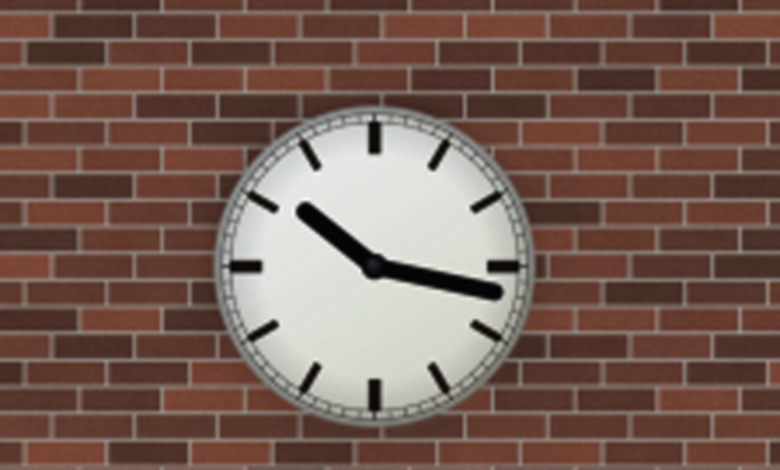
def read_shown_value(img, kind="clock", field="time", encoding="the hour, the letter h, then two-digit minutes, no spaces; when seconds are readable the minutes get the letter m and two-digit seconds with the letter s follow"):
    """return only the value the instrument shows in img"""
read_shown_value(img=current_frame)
10h17
